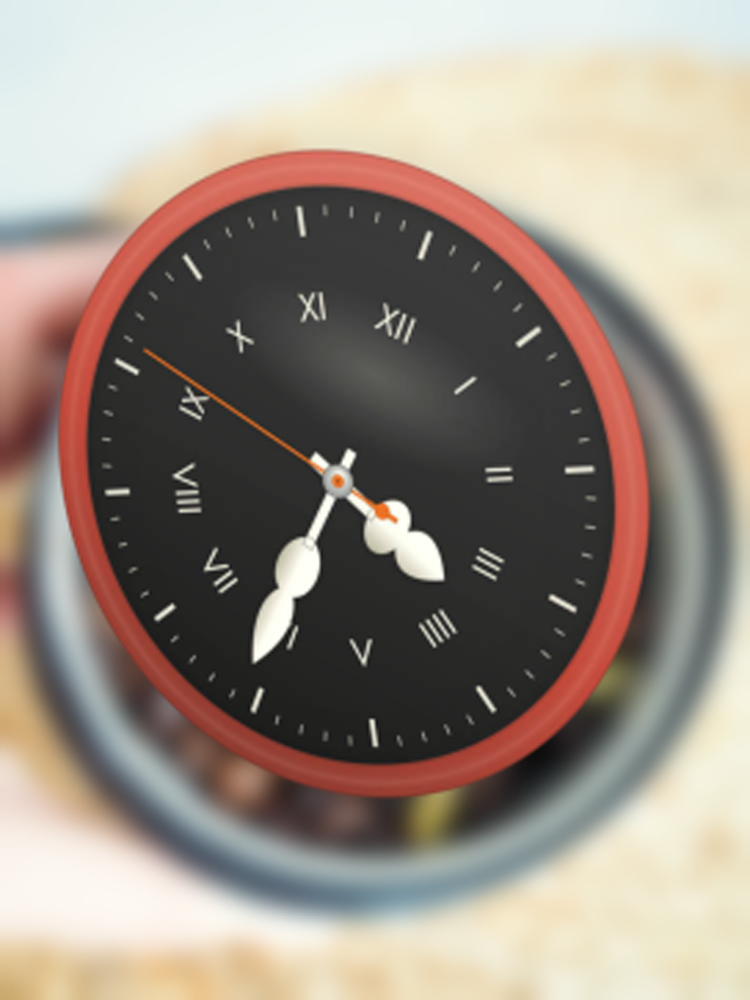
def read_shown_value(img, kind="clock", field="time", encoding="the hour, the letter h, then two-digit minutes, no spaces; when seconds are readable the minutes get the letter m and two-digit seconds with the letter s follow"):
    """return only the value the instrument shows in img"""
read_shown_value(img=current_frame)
3h30m46s
